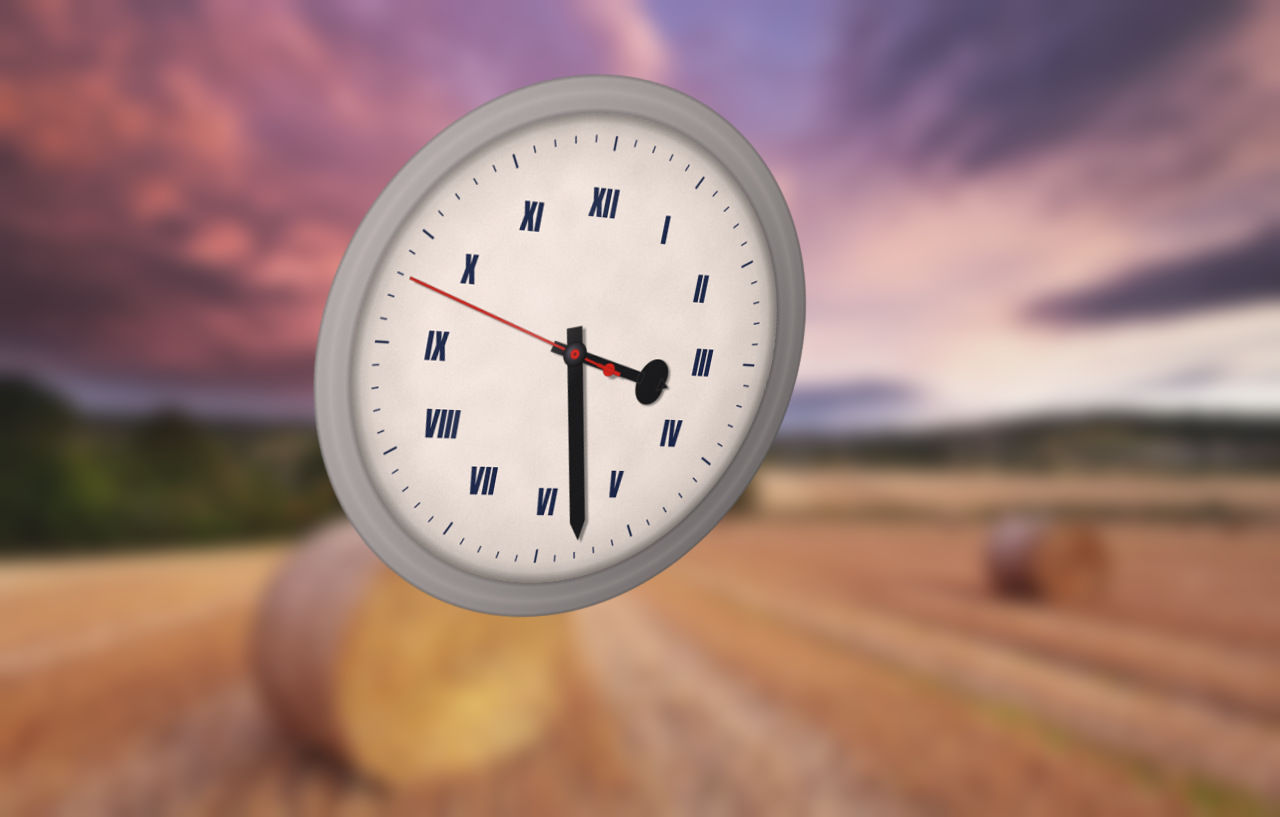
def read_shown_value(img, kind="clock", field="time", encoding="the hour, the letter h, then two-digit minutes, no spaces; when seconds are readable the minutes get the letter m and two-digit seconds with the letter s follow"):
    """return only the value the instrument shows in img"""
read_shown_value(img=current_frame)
3h27m48s
